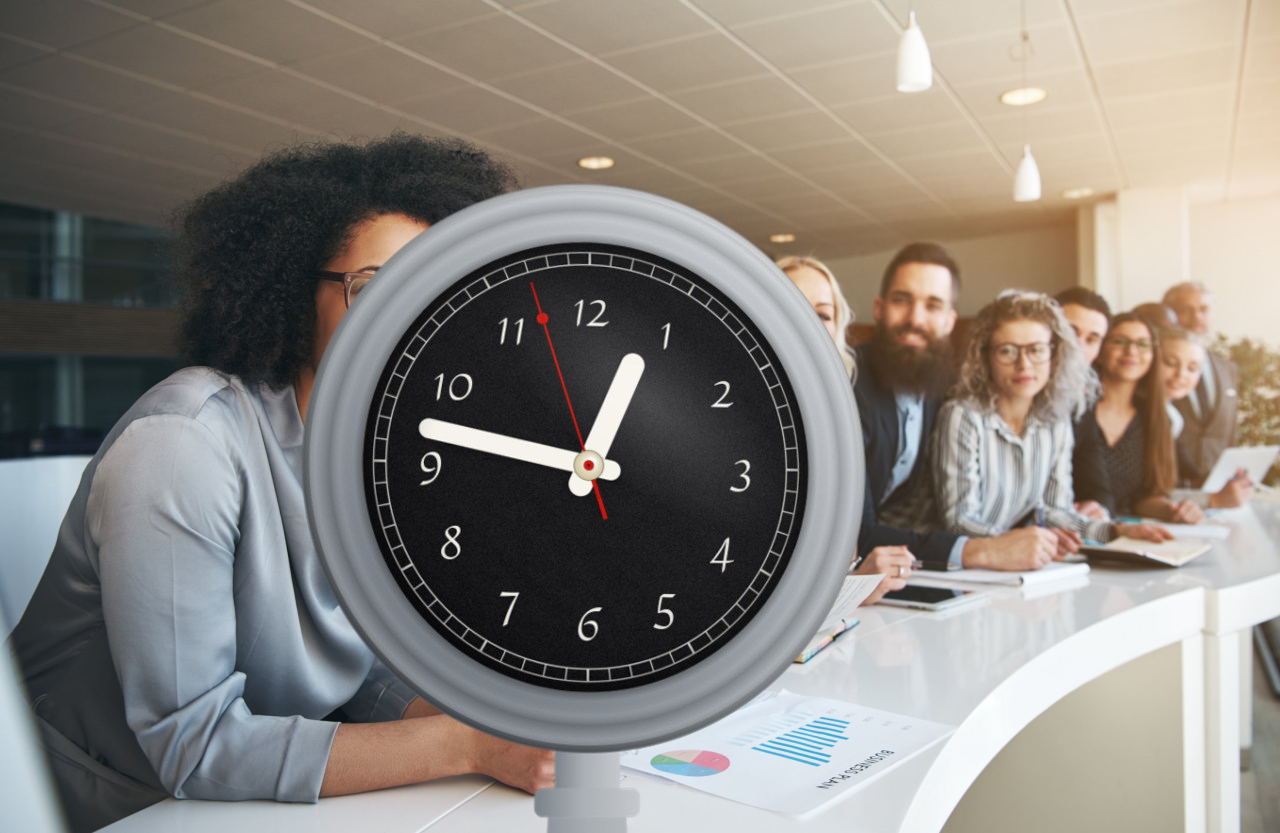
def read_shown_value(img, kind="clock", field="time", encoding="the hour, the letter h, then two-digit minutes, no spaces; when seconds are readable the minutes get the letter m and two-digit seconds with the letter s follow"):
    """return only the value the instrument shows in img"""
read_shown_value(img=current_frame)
12h46m57s
